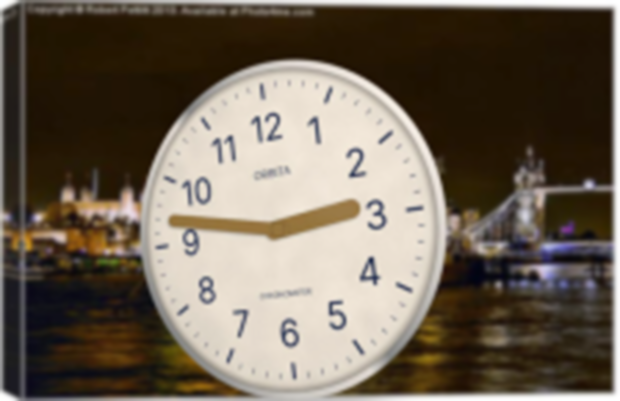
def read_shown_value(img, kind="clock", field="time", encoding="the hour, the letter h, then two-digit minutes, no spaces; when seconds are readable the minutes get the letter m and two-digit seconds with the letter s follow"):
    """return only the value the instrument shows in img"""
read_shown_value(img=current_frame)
2h47
